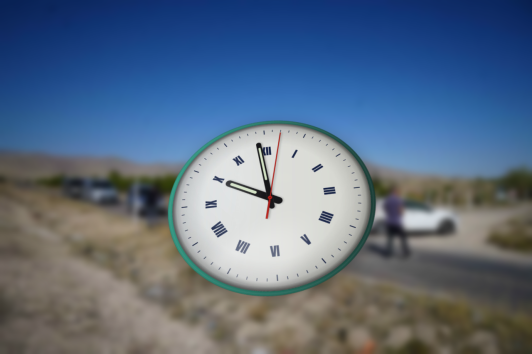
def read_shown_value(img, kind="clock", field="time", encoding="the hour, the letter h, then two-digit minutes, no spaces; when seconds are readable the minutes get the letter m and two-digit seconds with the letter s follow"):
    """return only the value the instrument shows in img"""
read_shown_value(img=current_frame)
9h59m02s
